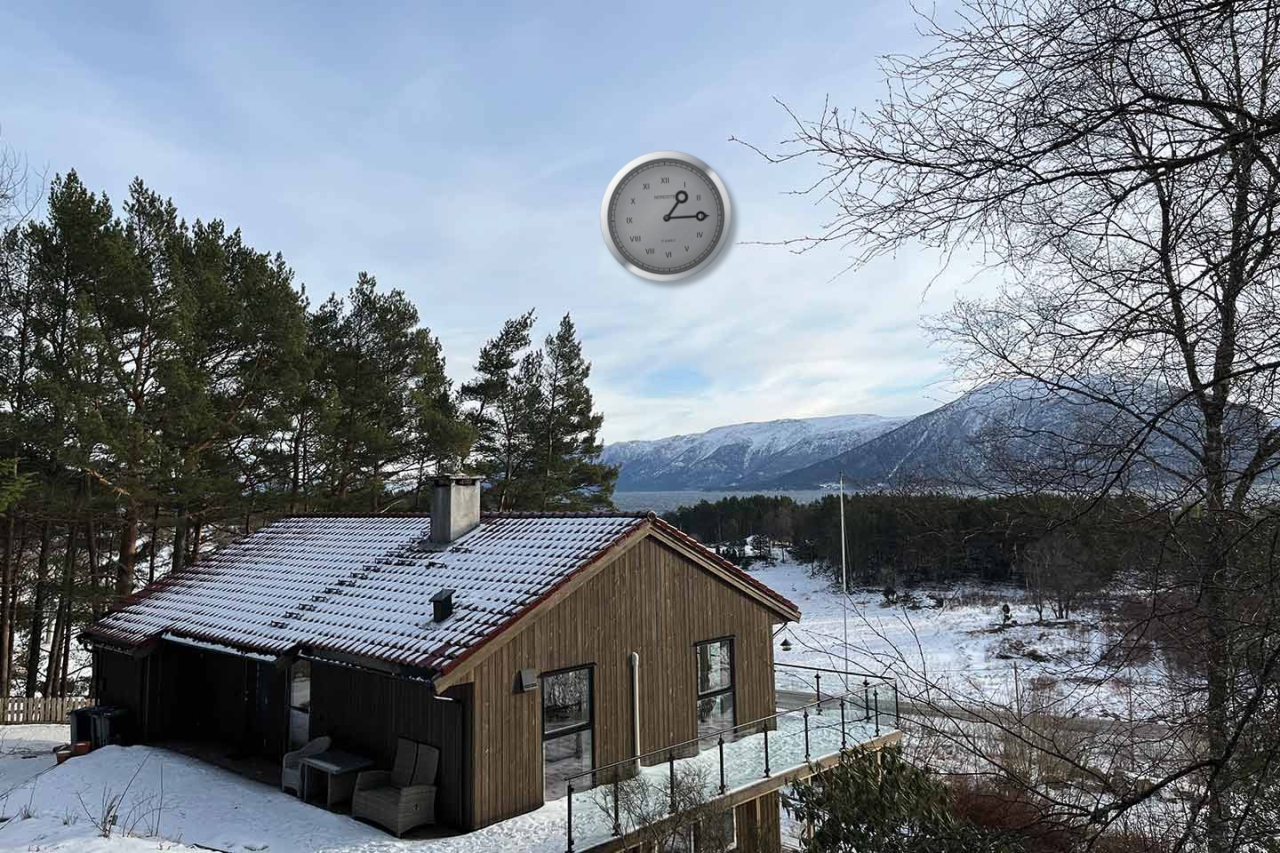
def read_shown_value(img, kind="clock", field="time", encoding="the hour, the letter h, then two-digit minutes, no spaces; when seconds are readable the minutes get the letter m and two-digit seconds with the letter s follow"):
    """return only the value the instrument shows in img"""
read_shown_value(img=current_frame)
1h15
